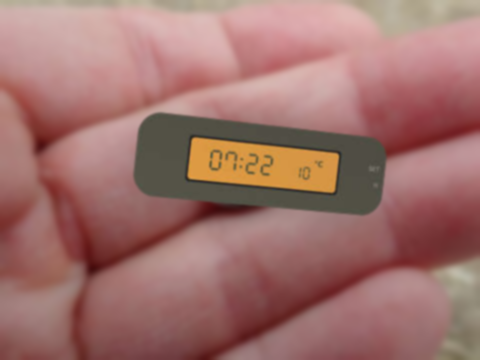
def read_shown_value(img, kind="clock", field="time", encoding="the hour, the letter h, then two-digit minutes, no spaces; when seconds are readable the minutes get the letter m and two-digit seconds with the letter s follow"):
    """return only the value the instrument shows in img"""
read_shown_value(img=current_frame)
7h22
